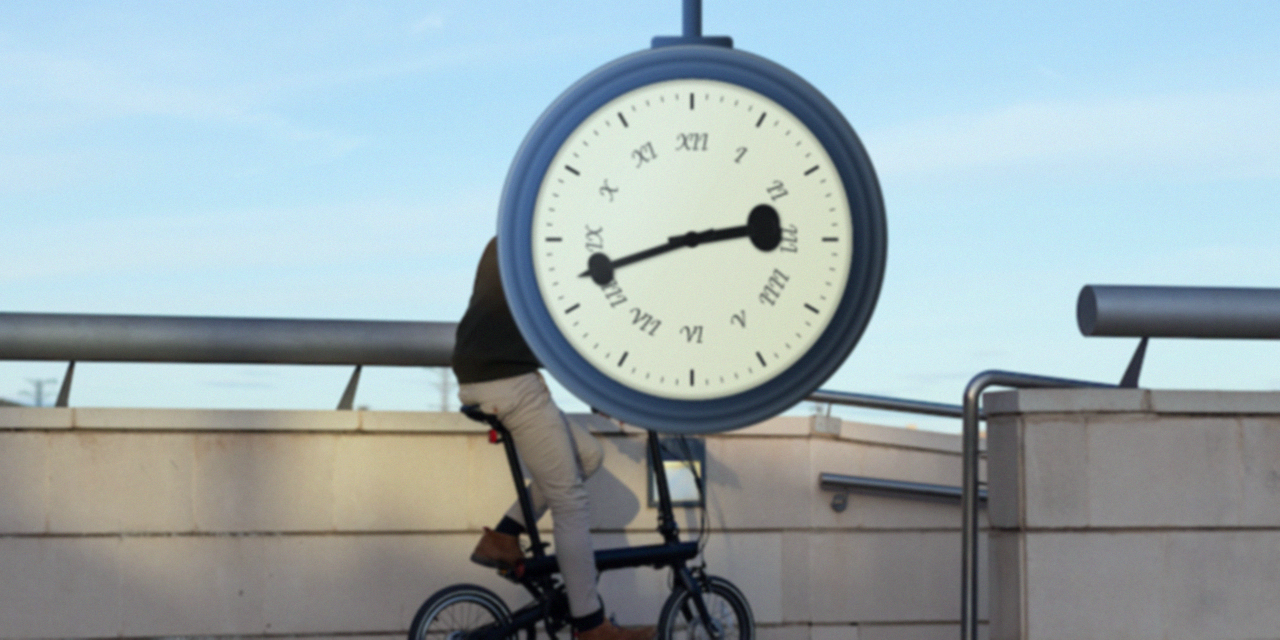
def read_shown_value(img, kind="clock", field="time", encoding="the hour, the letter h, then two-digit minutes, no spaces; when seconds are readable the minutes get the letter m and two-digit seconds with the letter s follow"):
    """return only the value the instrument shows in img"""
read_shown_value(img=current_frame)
2h42
